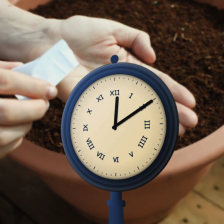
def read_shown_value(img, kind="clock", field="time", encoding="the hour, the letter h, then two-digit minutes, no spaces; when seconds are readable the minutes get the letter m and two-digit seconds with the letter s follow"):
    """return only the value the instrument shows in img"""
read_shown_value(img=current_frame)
12h10
